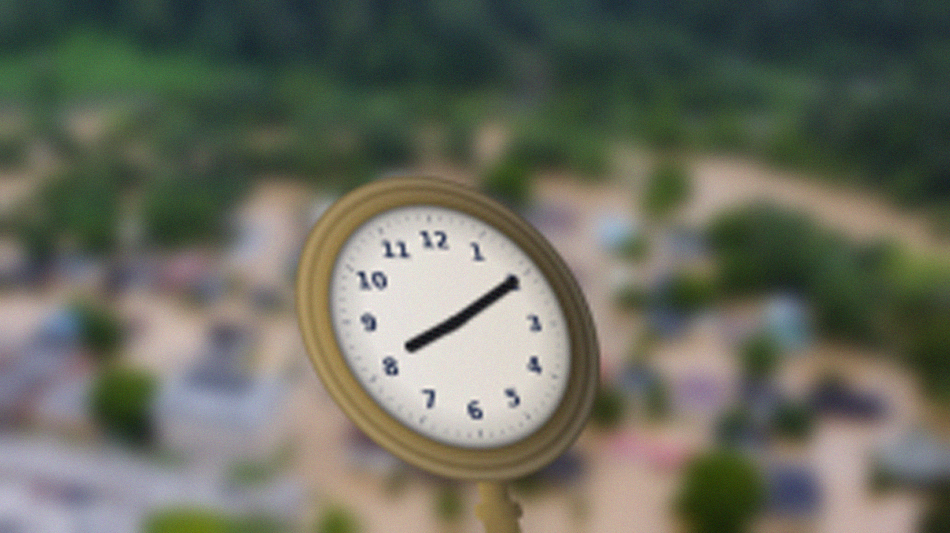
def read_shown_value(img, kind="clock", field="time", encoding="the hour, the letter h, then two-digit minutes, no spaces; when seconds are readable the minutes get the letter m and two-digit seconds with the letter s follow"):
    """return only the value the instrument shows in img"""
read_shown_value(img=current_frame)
8h10
